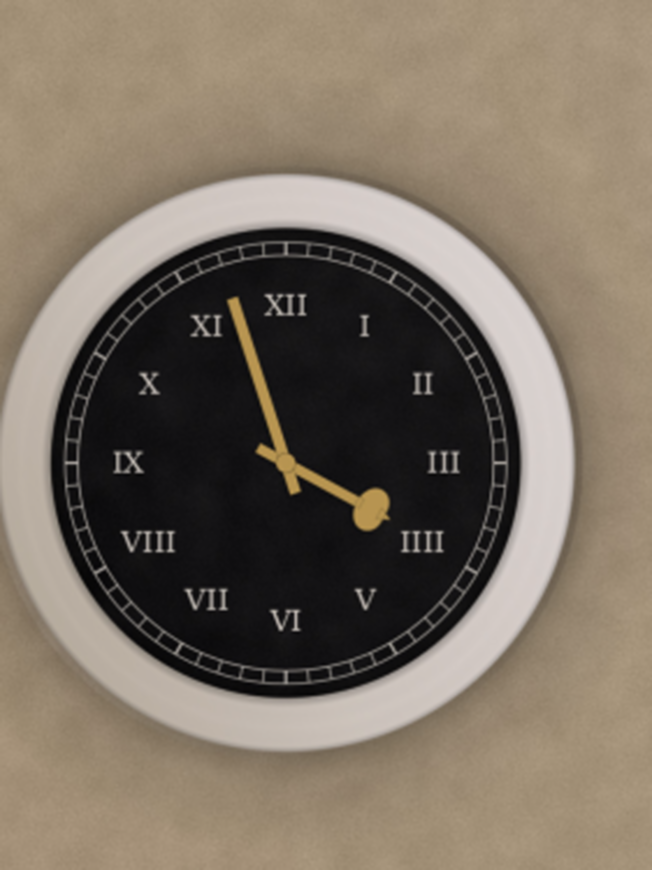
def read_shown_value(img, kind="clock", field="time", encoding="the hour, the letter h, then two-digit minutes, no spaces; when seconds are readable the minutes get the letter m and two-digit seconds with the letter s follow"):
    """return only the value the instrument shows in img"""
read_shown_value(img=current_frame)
3h57
